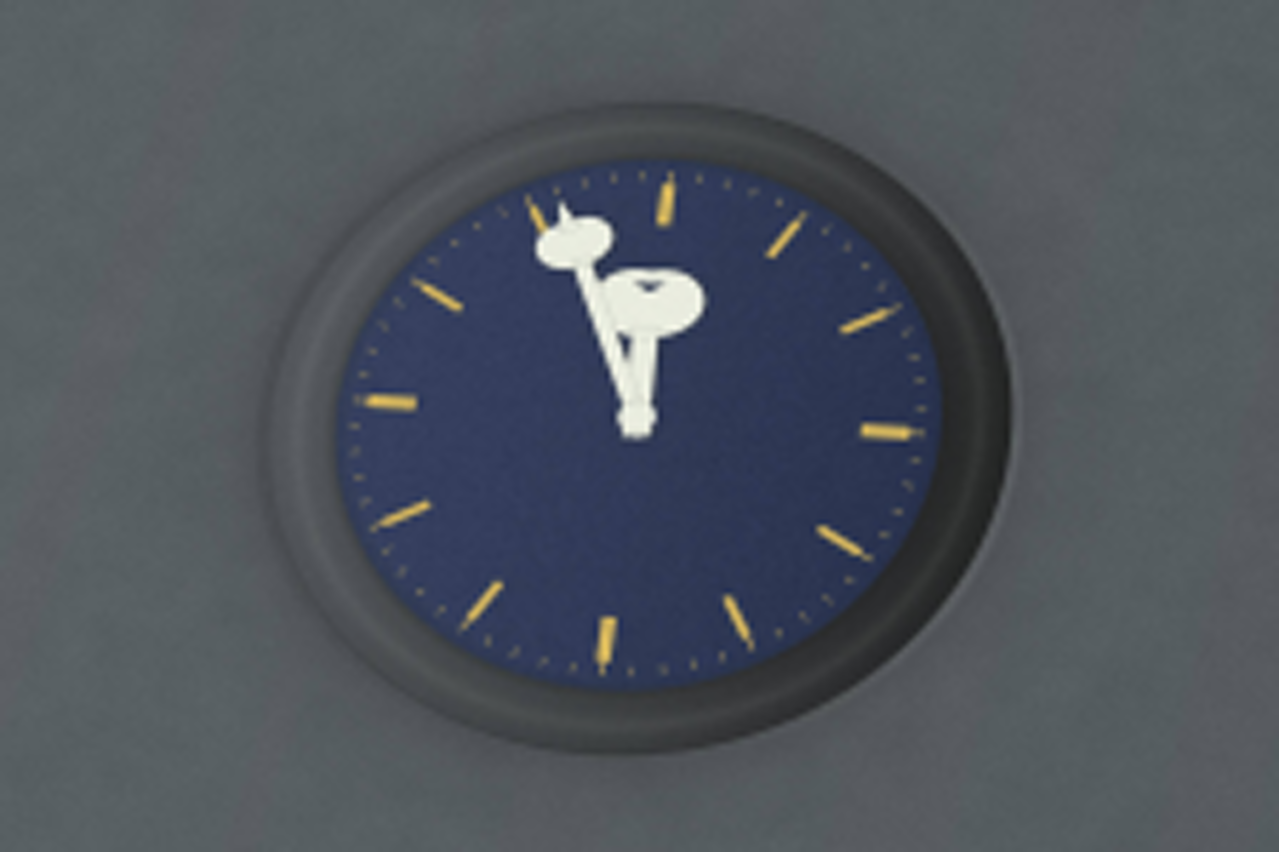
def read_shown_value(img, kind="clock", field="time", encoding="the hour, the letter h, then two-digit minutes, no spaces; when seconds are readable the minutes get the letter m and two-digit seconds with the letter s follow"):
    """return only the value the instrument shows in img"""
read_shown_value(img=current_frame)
11h56
